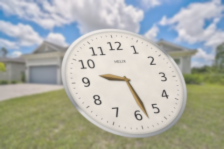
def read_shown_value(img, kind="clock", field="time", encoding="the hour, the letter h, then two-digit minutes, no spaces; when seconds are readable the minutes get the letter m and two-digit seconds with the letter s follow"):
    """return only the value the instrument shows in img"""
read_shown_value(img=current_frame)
9h28
